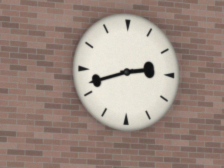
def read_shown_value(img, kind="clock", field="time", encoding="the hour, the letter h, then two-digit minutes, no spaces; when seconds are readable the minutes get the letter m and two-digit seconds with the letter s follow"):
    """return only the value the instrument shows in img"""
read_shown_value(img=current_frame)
2h42
